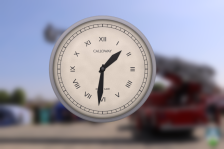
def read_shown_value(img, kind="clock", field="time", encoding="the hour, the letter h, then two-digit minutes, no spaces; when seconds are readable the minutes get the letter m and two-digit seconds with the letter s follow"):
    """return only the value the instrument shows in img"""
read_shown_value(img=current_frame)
1h31
